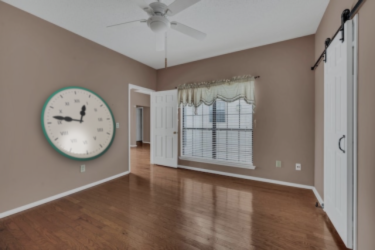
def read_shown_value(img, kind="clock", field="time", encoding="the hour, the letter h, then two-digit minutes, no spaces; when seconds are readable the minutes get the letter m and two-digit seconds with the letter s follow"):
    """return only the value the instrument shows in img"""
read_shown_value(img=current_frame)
12h47
